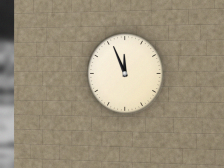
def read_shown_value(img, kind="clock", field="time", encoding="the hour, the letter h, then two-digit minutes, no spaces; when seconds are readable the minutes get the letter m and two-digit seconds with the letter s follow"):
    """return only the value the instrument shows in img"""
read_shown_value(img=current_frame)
11h56
